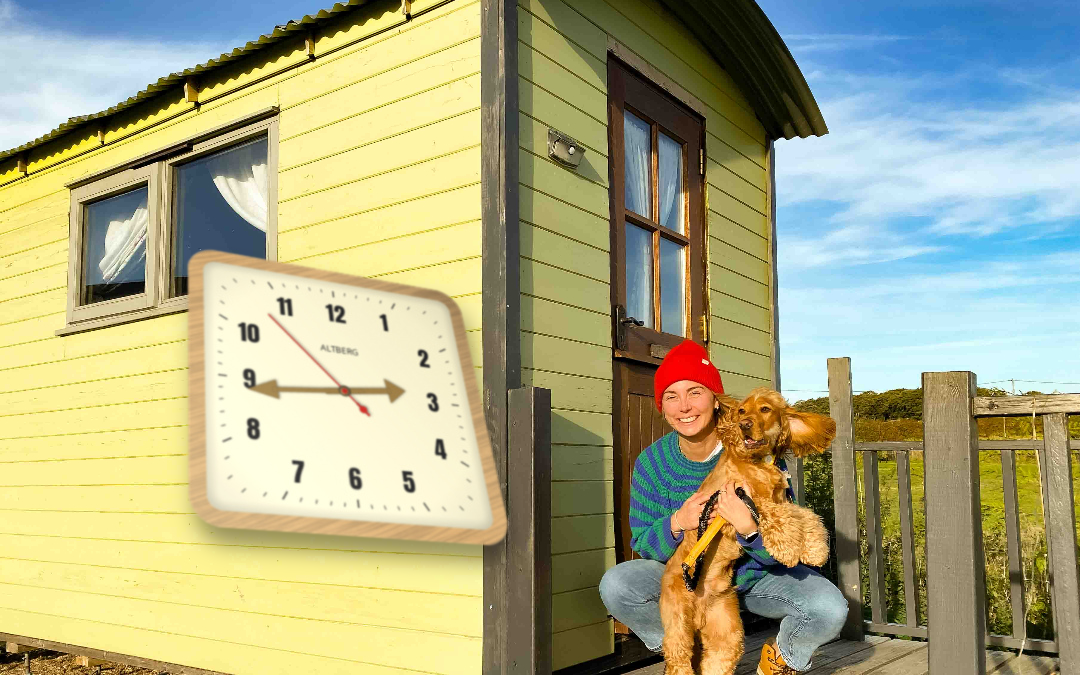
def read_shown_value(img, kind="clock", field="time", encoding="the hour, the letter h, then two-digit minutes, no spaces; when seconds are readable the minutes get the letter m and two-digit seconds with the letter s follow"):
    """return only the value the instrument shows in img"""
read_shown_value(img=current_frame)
2h43m53s
